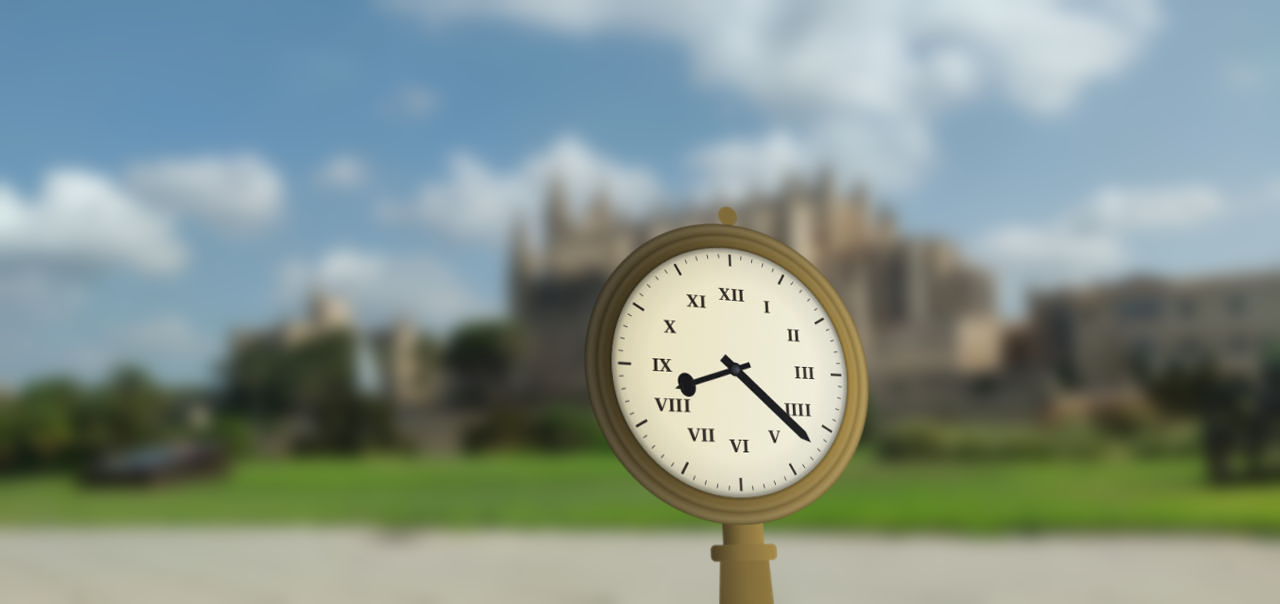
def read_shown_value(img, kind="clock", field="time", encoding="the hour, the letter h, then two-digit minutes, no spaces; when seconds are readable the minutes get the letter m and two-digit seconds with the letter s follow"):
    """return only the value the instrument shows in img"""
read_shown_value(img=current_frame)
8h22
